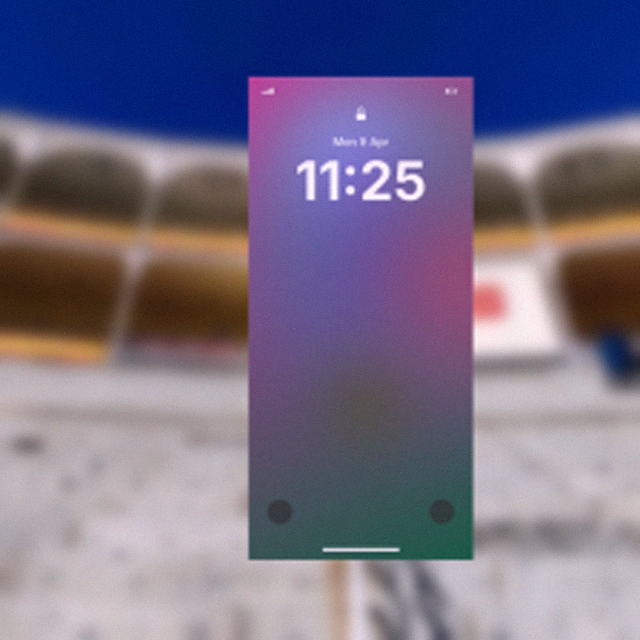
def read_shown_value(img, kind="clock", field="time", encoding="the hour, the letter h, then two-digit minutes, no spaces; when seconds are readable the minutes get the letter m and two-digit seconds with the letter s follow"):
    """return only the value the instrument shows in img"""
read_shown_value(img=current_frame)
11h25
